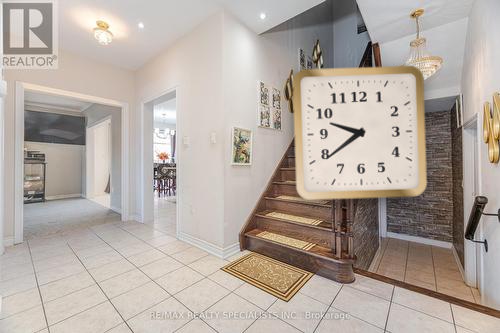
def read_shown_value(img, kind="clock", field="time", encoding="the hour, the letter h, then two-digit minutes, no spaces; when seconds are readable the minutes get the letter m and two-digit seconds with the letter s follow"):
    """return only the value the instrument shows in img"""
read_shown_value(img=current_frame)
9h39
